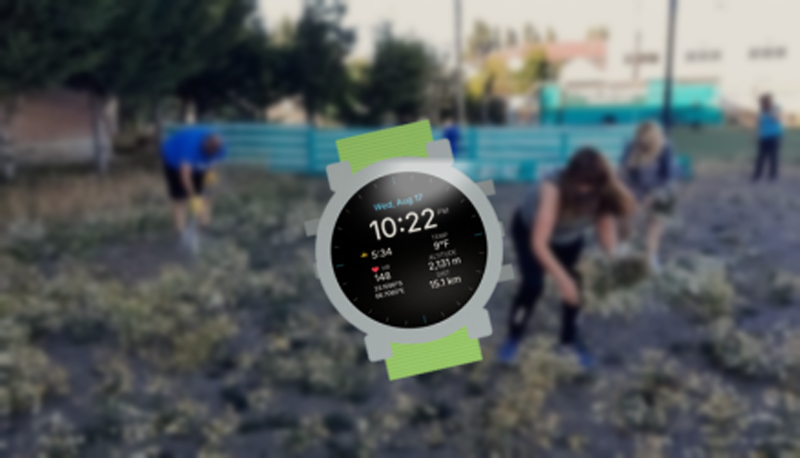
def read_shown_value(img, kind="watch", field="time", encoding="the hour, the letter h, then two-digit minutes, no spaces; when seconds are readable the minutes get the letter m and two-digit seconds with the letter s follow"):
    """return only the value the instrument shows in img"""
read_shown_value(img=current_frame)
10h22
